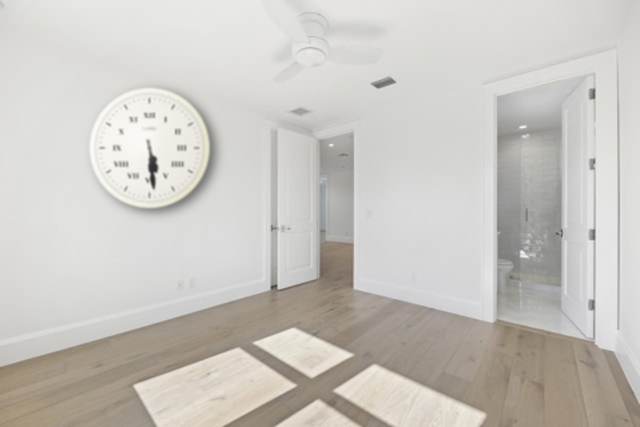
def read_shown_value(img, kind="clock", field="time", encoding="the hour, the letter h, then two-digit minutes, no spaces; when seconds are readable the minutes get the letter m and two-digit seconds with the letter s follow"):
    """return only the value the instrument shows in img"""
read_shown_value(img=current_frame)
5h29
